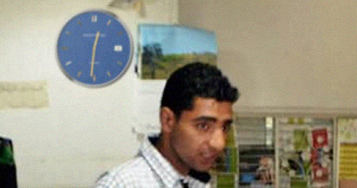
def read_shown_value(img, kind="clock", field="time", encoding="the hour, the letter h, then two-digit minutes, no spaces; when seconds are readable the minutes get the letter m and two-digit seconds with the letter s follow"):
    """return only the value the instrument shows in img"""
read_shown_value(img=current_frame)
12h31
